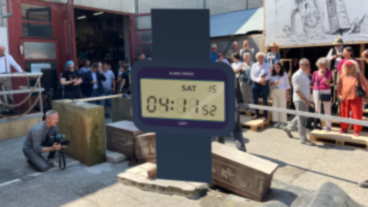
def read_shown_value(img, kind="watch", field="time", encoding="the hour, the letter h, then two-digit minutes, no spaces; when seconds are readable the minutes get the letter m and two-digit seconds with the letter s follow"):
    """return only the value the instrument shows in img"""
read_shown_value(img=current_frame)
4h11m52s
